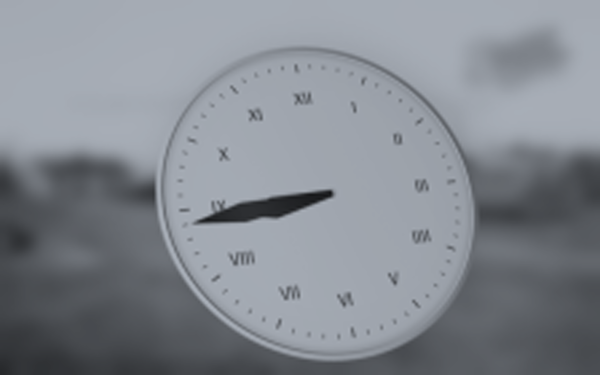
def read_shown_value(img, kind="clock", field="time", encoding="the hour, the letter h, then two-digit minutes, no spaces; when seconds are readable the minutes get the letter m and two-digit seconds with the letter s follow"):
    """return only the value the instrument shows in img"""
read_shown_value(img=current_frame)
8h44
